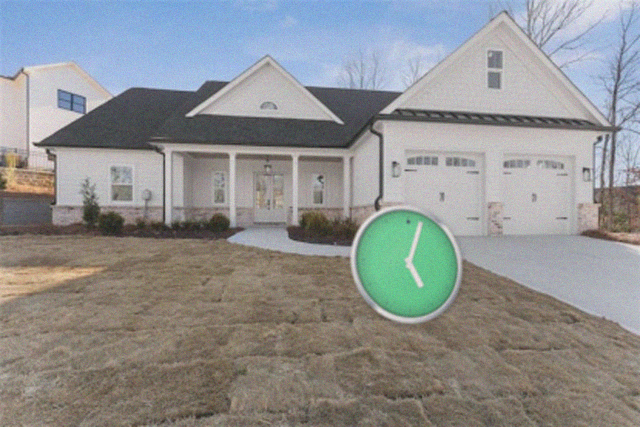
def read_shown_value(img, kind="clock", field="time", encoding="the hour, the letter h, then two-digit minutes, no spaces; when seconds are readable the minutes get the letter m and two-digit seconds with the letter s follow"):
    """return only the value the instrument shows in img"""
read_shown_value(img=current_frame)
5h03
